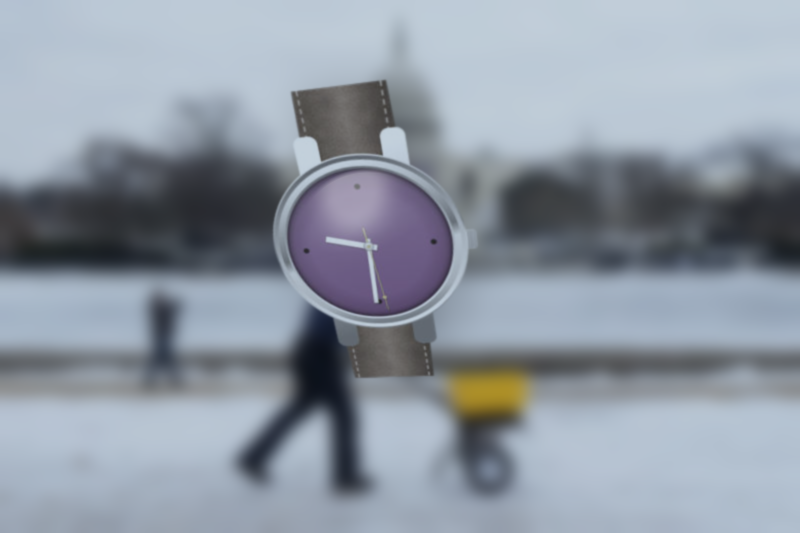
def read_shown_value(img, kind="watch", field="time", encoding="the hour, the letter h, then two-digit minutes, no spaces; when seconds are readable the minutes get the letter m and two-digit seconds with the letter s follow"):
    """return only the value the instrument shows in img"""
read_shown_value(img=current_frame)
9h30m29s
